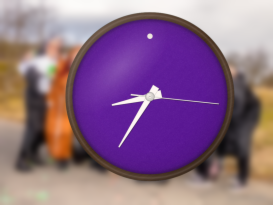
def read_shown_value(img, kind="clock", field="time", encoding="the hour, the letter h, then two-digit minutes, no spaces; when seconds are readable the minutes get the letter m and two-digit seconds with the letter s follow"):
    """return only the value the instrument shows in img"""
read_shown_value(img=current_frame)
8h35m16s
